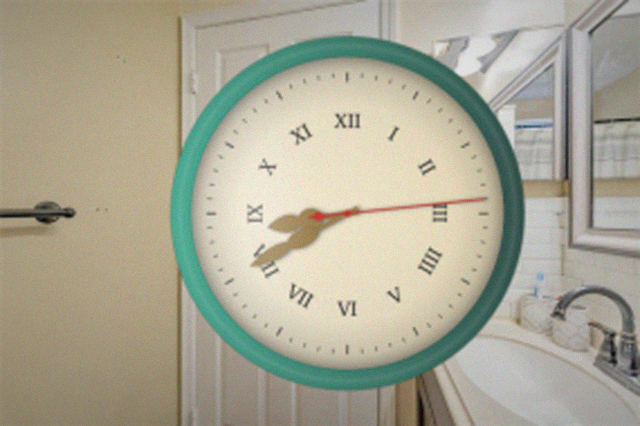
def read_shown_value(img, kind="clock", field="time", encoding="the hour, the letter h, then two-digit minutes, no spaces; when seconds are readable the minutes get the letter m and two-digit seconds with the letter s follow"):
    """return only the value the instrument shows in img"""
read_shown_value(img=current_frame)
8h40m14s
